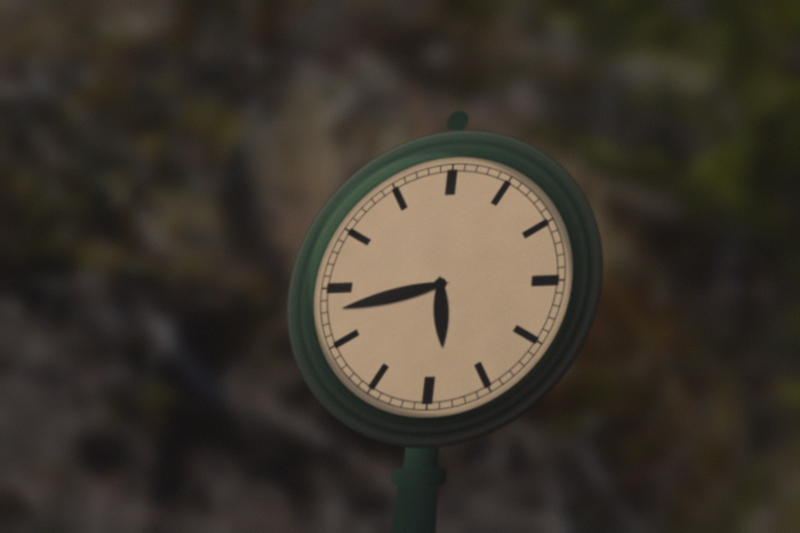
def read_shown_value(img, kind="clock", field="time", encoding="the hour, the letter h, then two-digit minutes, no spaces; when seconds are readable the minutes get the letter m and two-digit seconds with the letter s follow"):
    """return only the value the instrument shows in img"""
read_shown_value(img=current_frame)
5h43
